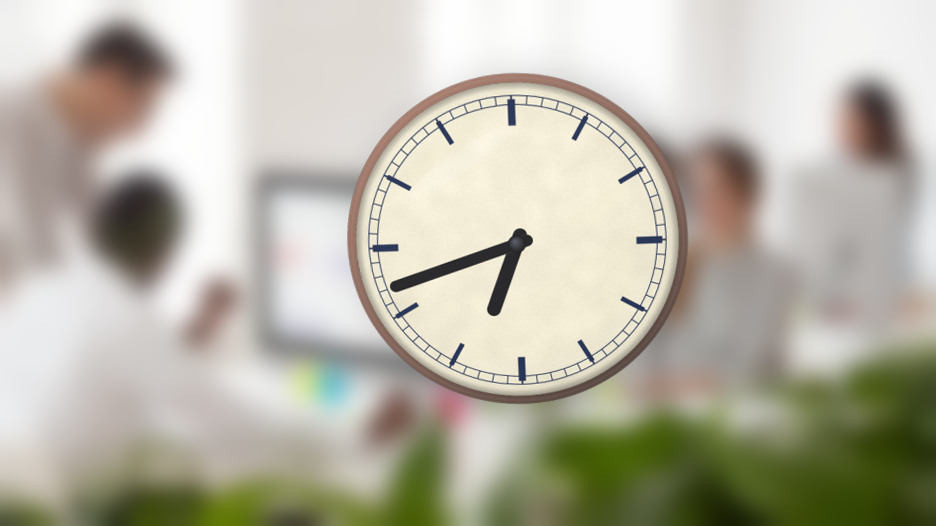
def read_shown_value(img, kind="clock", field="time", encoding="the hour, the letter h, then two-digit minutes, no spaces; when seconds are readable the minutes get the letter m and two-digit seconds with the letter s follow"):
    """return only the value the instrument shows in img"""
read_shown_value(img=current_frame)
6h42
